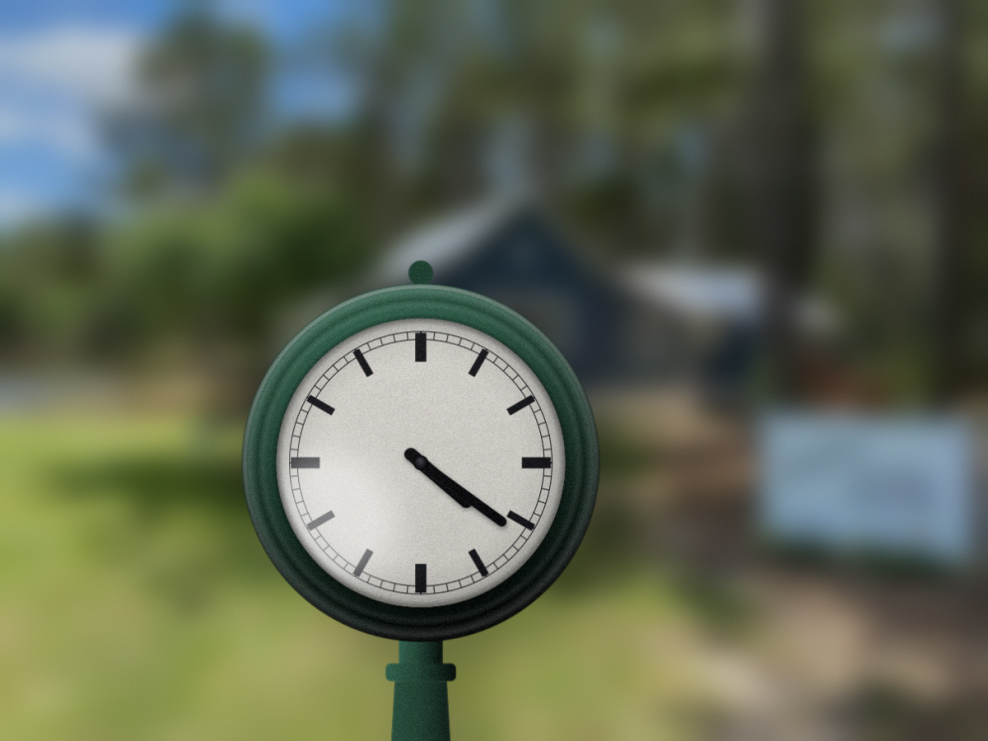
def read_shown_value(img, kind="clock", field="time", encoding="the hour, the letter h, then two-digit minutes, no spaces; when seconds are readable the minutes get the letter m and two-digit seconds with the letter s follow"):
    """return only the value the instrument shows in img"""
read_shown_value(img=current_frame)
4h21
